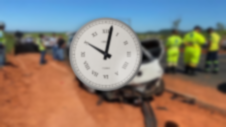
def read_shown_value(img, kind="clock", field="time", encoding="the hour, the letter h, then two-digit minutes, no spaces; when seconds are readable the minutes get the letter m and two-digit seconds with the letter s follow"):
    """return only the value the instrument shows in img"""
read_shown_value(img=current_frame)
10h02
